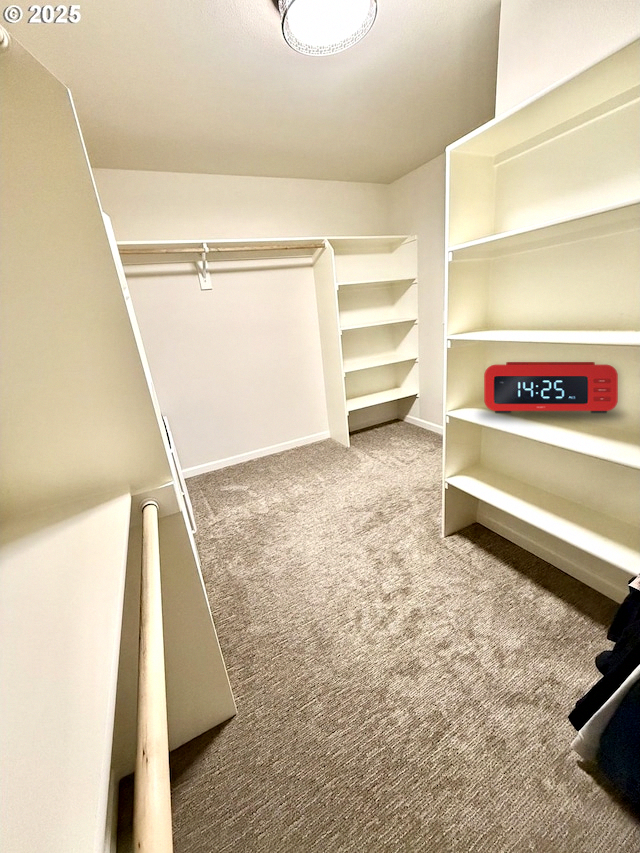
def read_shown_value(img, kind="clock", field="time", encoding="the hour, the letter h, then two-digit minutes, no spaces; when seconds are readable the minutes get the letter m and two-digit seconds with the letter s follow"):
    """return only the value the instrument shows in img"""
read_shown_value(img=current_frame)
14h25
